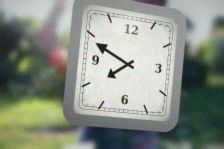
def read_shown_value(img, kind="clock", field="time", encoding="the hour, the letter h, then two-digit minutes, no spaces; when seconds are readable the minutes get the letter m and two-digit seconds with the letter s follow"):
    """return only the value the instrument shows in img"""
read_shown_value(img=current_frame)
7h49
